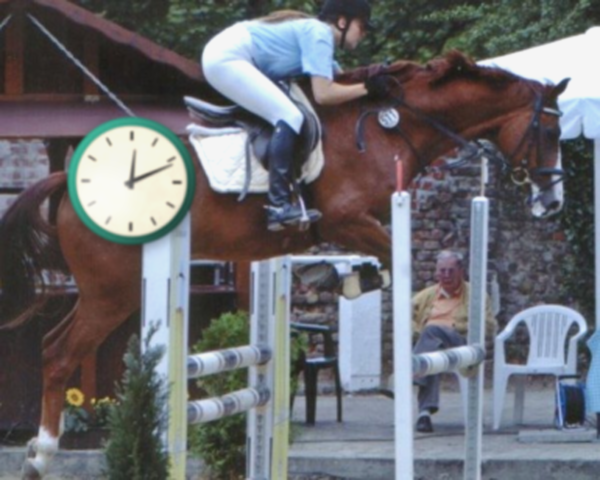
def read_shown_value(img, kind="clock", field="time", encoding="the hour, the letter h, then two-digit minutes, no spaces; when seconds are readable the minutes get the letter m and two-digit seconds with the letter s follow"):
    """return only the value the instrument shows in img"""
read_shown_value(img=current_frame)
12h11
